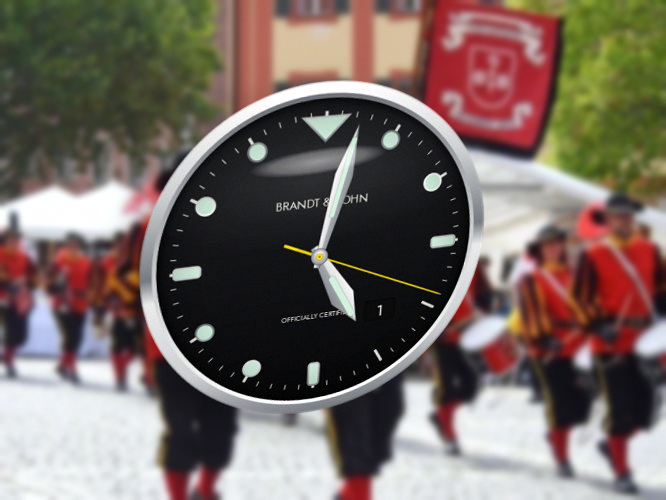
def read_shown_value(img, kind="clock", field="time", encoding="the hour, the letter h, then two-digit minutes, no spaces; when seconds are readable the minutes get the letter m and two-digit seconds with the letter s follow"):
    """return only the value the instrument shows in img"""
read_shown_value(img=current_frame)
5h02m19s
